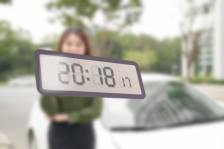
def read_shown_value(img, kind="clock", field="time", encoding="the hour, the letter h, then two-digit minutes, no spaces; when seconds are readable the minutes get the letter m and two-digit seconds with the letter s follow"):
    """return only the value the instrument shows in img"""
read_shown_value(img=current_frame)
20h18m17s
